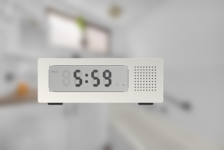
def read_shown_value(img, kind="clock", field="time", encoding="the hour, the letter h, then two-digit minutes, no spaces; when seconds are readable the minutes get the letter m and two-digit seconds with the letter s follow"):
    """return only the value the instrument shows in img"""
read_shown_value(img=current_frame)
5h59
